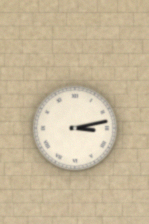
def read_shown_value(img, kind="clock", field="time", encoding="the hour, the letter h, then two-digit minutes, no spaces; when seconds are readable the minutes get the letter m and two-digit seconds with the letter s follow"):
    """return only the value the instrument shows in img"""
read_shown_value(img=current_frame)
3h13
